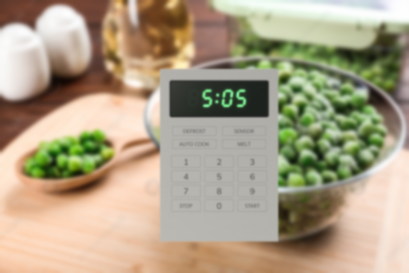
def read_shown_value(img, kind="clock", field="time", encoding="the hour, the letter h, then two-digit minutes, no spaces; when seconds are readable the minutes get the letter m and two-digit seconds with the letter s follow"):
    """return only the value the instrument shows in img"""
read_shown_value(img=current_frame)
5h05
